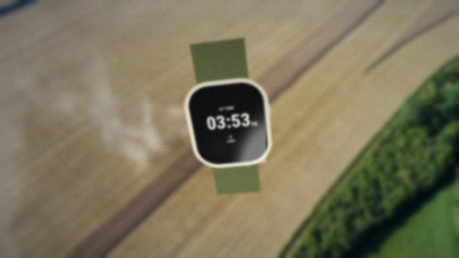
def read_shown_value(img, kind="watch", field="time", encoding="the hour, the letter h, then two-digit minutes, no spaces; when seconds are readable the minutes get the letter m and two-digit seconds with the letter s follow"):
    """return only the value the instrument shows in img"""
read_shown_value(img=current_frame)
3h53
